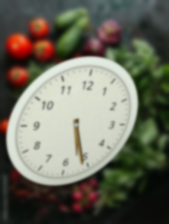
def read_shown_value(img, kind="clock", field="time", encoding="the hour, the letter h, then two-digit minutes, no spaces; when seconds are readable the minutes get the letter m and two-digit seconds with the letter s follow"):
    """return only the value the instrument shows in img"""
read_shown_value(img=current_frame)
5h26
